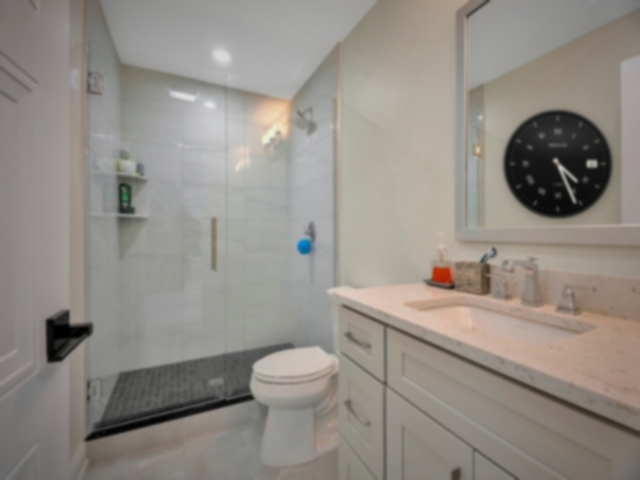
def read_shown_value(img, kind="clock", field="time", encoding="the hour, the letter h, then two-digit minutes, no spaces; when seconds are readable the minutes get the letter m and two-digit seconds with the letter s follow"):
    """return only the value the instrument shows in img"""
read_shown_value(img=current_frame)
4h26
